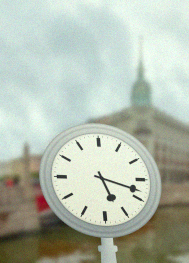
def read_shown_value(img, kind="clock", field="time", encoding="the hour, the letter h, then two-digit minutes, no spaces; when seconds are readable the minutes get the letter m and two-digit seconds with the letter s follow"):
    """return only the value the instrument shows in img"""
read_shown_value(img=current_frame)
5h18
